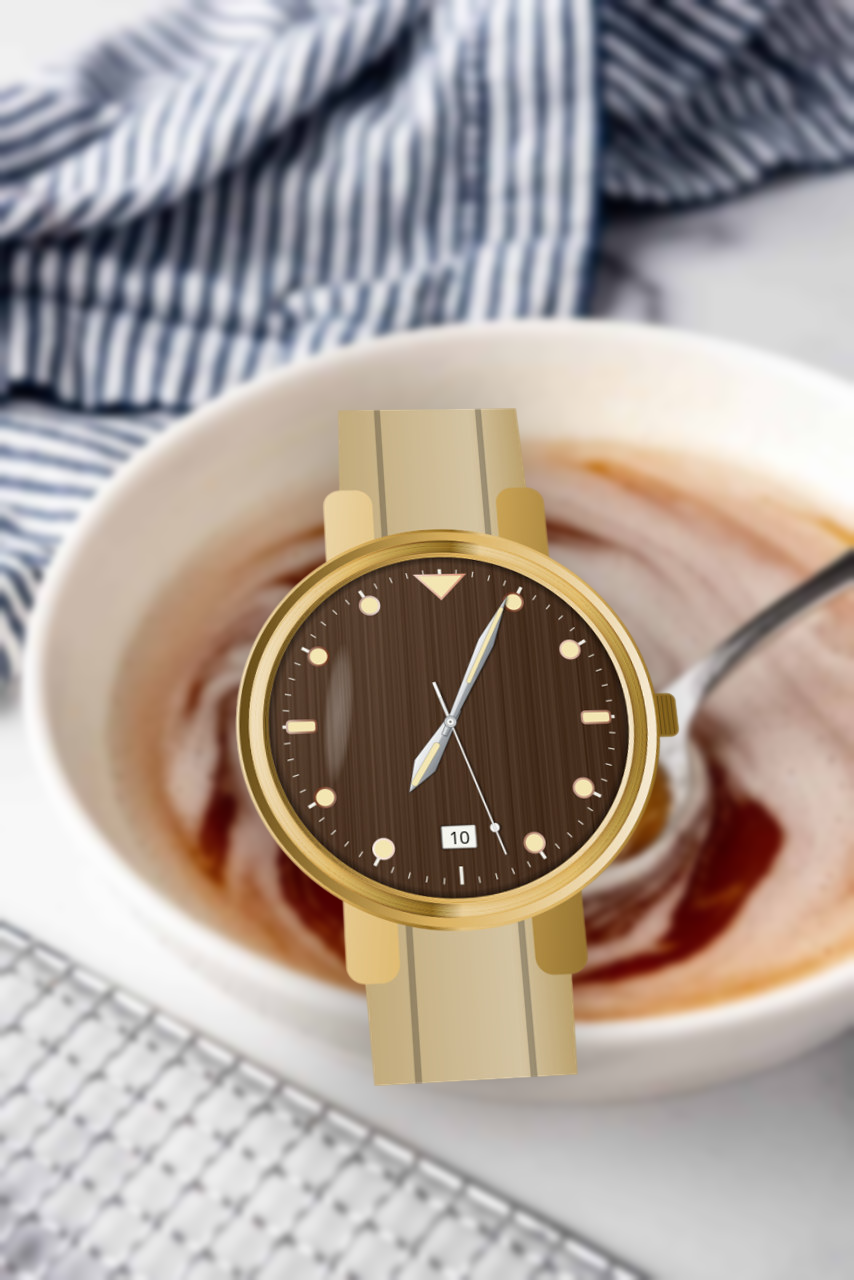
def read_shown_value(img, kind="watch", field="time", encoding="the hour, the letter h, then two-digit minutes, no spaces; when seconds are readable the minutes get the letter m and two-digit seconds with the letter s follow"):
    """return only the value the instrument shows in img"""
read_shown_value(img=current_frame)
7h04m27s
